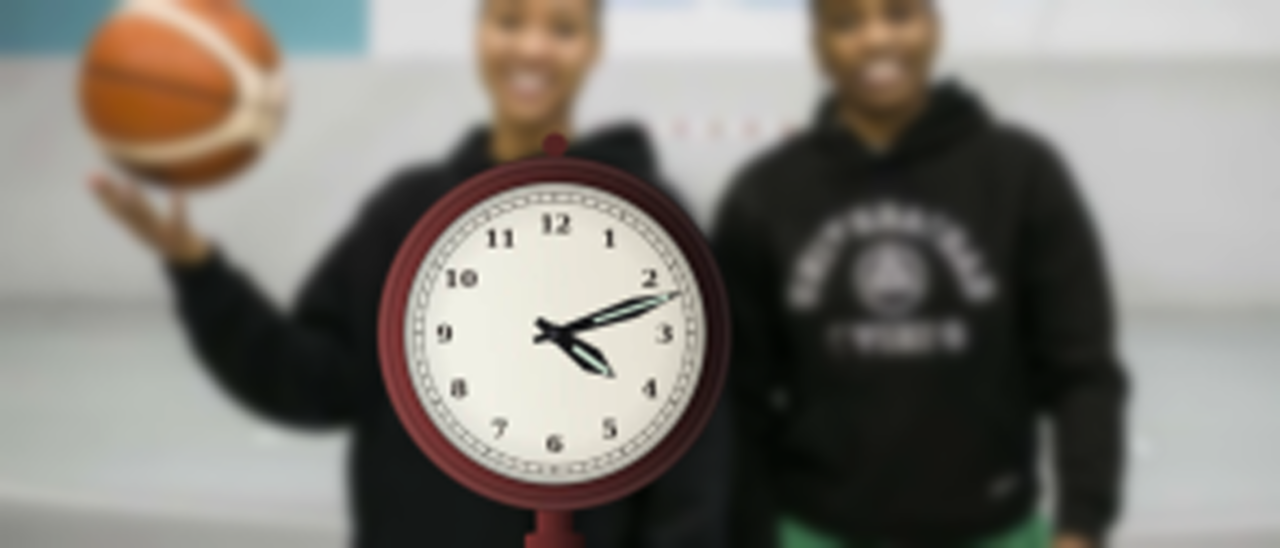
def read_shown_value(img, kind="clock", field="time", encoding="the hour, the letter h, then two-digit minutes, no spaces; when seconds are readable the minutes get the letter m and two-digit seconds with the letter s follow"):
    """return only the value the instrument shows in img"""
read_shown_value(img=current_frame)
4h12
